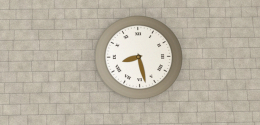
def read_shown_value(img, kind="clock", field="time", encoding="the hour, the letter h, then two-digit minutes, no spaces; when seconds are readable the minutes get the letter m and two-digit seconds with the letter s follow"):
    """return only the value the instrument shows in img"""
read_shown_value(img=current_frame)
8h28
